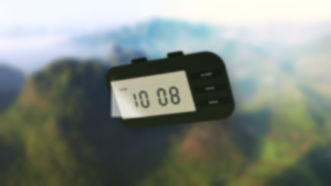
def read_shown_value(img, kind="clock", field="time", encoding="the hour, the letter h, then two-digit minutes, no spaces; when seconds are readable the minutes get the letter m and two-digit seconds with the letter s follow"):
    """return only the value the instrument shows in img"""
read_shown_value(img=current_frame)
10h08
